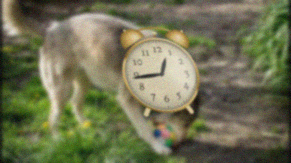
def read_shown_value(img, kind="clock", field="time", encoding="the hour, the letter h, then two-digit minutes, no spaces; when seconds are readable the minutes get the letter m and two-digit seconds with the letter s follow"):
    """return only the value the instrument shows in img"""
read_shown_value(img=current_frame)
12h44
